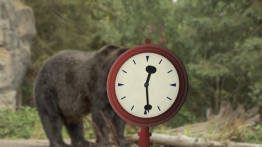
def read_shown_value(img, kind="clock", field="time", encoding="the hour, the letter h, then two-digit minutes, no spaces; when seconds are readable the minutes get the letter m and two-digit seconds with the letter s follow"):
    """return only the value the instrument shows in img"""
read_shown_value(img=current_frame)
12h29
